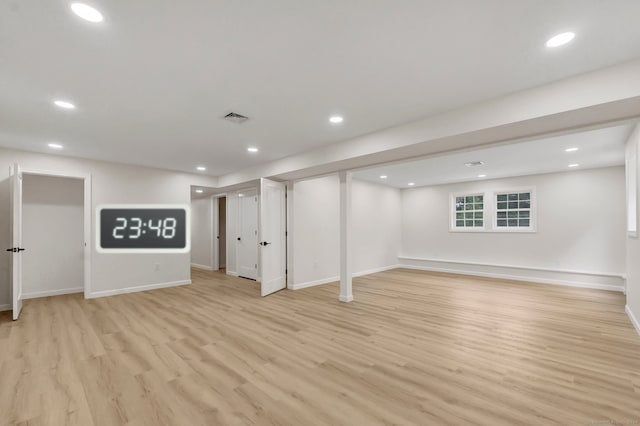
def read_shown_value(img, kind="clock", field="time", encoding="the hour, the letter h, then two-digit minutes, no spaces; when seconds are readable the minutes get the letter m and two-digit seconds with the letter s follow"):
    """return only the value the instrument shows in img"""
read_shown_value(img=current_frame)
23h48
